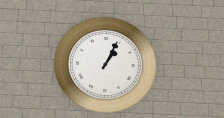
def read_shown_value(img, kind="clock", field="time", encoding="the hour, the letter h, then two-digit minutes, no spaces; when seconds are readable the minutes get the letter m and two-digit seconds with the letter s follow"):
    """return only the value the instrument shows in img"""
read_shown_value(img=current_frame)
1h04
